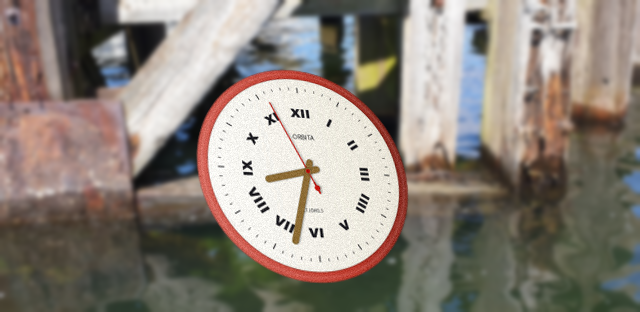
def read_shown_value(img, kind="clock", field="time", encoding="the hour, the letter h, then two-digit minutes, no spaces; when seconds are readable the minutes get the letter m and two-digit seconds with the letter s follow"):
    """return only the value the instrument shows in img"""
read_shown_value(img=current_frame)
8h32m56s
